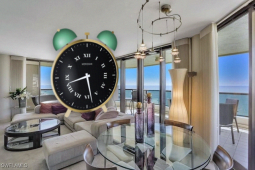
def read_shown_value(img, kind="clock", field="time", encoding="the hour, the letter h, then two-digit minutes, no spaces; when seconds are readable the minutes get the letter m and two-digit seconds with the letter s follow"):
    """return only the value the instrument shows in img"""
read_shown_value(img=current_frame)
8h28
